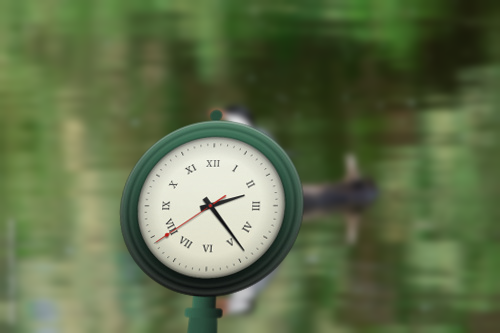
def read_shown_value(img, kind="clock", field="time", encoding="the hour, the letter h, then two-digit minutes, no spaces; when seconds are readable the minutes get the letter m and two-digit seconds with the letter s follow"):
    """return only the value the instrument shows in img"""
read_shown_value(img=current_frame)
2h23m39s
